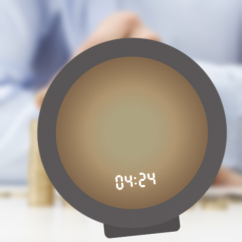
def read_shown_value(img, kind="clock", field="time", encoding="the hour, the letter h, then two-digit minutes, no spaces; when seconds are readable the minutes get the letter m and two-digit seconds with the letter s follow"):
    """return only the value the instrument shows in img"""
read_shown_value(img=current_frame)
4h24
